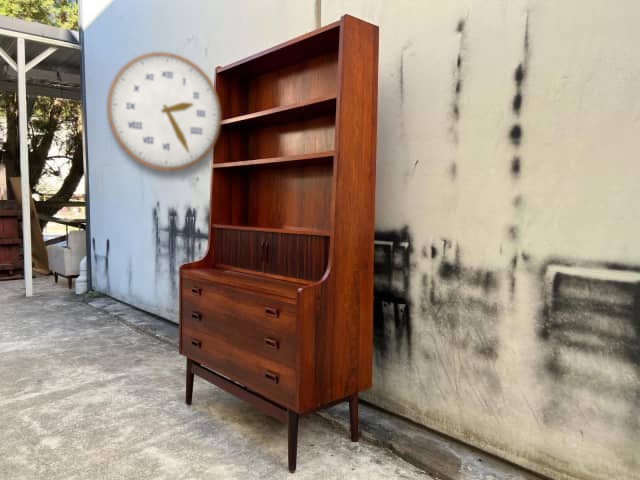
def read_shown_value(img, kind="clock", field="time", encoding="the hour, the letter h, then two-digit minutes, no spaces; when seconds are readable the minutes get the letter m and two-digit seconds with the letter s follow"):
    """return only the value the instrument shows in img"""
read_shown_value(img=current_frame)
2h25
